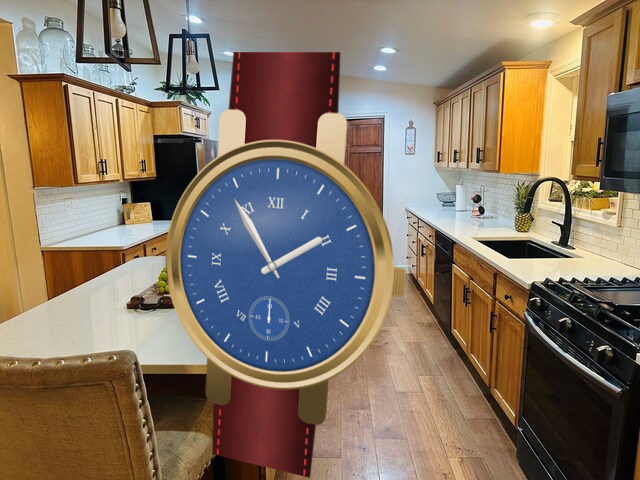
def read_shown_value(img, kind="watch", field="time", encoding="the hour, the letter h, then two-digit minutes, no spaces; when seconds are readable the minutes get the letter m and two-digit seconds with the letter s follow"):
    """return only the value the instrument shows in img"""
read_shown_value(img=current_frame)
1h54
